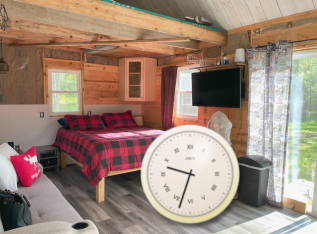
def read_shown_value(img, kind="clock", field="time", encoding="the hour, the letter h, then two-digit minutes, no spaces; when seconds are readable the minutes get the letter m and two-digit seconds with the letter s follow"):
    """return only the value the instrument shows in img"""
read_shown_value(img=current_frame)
9h33
